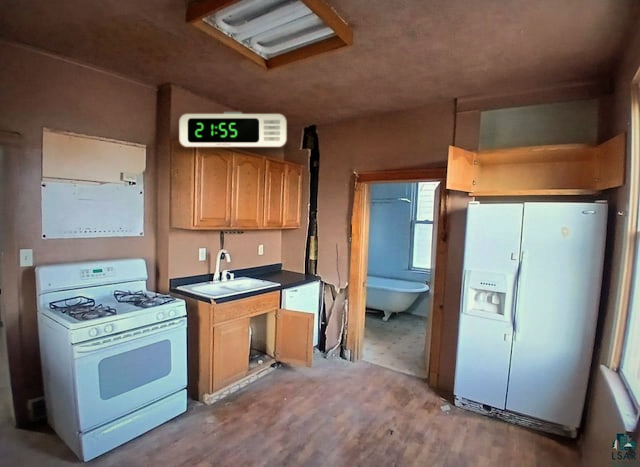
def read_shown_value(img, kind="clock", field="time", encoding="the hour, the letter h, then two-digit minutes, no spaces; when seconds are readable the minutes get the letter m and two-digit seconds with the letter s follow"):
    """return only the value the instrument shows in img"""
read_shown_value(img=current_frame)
21h55
